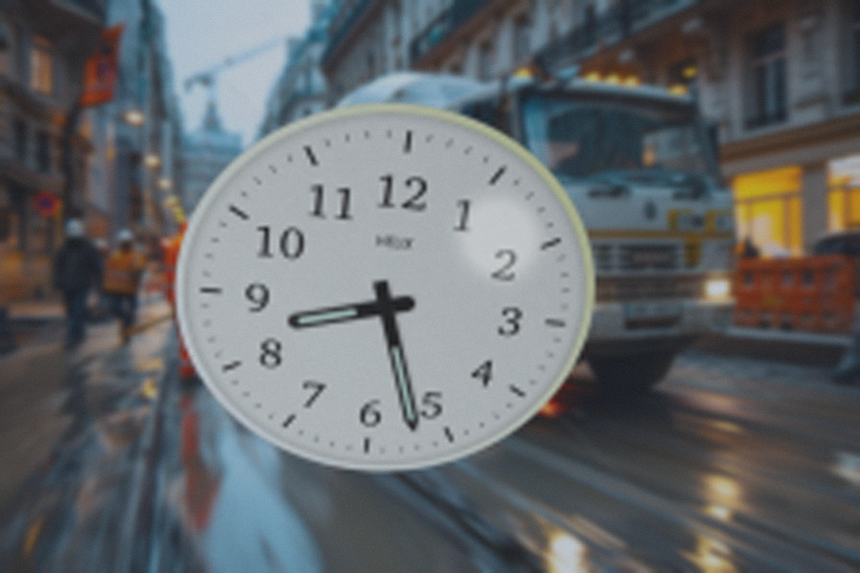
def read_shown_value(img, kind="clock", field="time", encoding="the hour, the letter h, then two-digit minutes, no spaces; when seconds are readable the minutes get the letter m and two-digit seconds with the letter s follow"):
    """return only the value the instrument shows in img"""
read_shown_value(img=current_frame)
8h27
